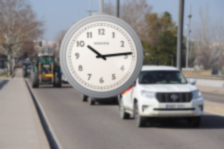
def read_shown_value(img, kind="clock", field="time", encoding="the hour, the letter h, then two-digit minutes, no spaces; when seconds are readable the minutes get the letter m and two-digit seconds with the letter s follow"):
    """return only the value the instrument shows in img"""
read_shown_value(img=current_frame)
10h14
